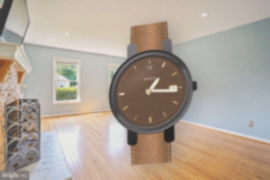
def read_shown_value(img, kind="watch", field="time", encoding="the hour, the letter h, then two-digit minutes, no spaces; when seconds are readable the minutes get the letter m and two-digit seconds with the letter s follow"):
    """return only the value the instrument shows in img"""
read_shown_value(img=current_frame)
1h16
